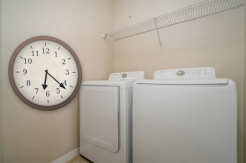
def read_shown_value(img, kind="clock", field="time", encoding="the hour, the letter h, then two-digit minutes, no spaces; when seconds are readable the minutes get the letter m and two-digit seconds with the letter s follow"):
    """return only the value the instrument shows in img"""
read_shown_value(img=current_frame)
6h22
